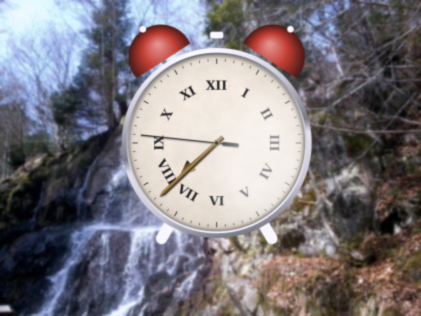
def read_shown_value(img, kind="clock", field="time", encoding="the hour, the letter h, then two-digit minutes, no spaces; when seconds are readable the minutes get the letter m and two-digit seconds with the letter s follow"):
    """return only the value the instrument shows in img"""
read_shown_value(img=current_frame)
7h37m46s
